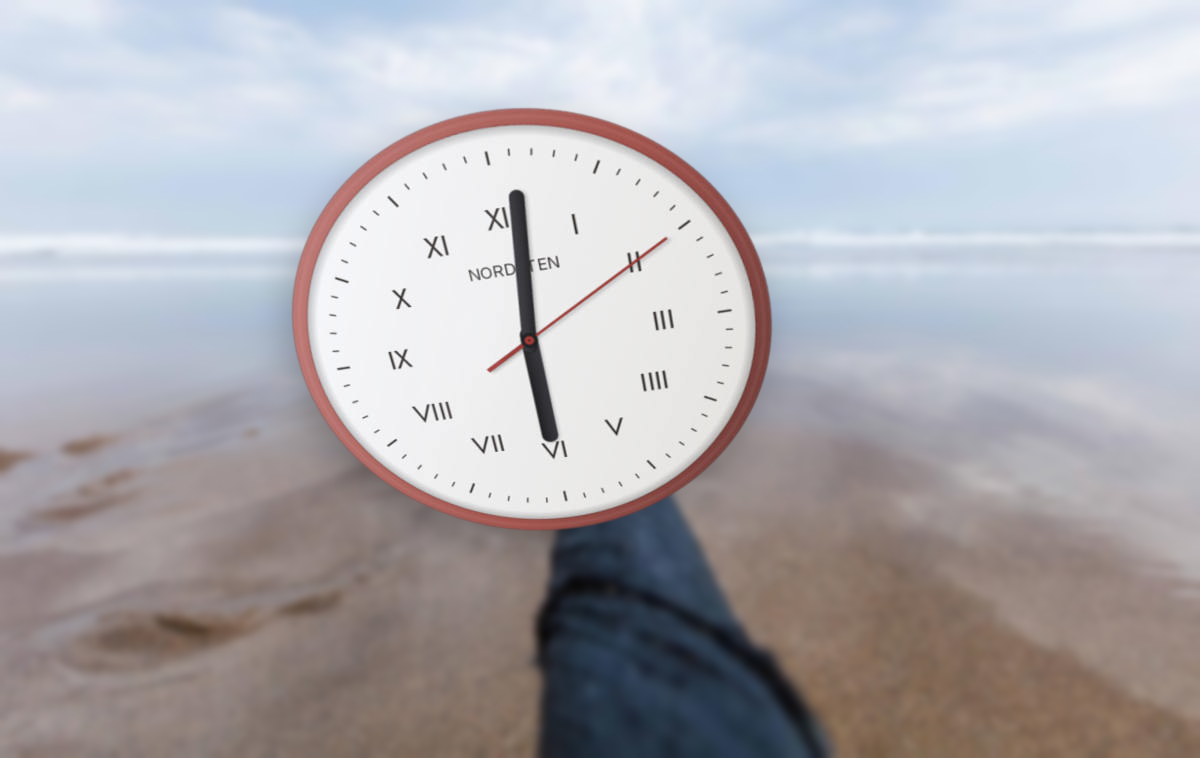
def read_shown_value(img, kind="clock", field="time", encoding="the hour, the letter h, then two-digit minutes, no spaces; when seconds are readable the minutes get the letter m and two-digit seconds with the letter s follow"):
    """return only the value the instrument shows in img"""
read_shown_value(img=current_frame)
6h01m10s
